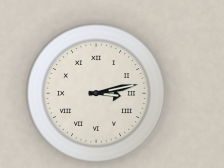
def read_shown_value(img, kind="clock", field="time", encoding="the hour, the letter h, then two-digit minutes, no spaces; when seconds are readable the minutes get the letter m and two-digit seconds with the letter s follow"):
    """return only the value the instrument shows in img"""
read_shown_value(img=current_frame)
3h13
